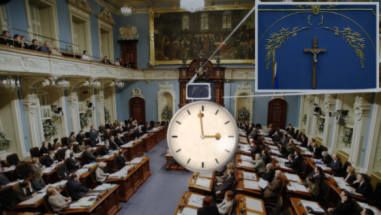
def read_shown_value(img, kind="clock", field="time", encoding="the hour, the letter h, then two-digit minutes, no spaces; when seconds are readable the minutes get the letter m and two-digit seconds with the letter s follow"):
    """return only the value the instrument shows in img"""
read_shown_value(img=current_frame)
2h59
